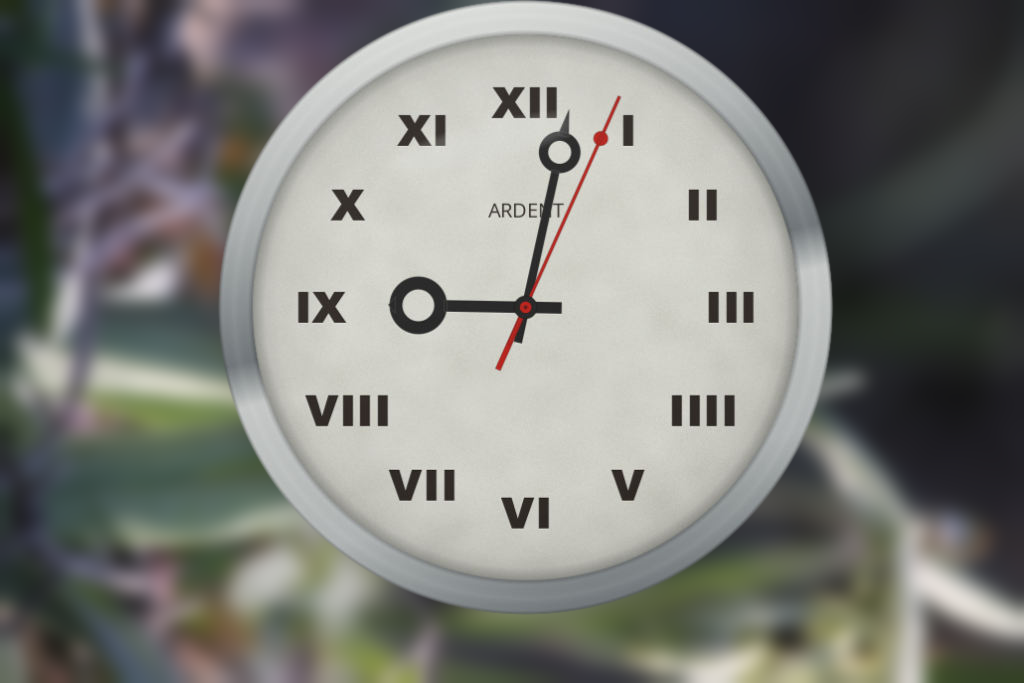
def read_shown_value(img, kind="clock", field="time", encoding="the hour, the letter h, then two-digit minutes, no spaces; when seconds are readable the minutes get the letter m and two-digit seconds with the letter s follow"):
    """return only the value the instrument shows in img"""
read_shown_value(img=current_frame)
9h02m04s
